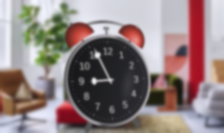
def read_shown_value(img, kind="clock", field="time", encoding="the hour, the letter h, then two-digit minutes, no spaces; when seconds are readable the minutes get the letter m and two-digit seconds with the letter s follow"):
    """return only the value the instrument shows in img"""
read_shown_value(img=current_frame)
8h56
